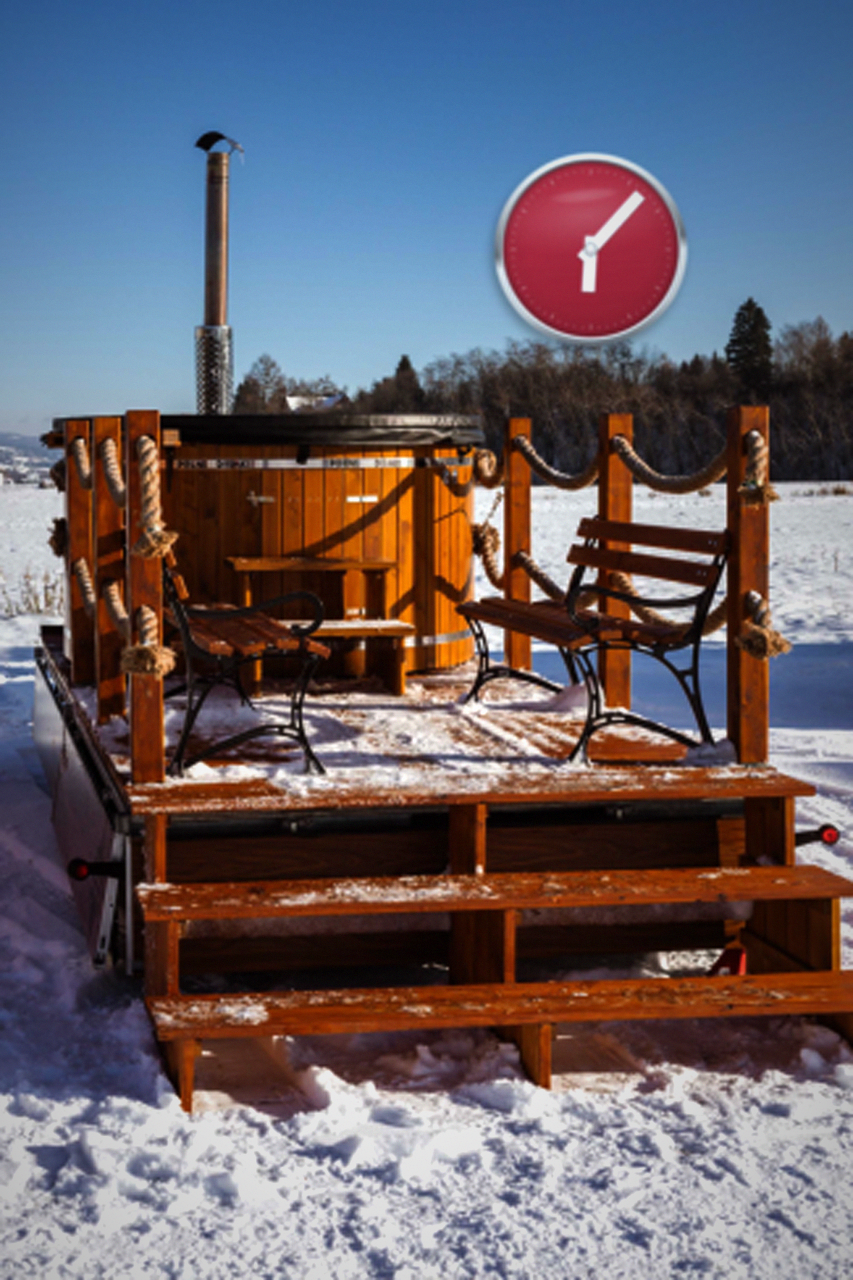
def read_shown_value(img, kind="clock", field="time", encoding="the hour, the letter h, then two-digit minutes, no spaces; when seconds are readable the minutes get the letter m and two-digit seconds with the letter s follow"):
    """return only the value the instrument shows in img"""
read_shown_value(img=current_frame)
6h07
